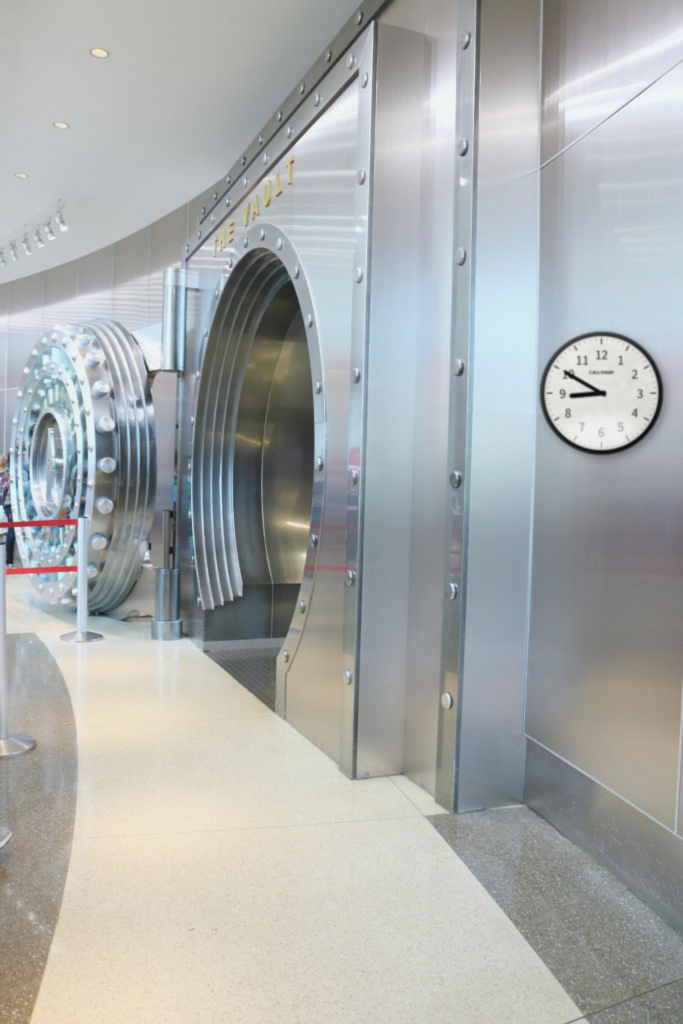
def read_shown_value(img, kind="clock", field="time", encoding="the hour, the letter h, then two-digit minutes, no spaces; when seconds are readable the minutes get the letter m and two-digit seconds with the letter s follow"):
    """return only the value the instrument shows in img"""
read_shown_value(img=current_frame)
8h50
